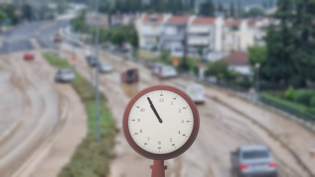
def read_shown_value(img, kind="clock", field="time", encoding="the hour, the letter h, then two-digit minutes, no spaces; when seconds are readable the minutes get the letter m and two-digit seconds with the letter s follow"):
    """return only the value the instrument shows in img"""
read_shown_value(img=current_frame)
10h55
